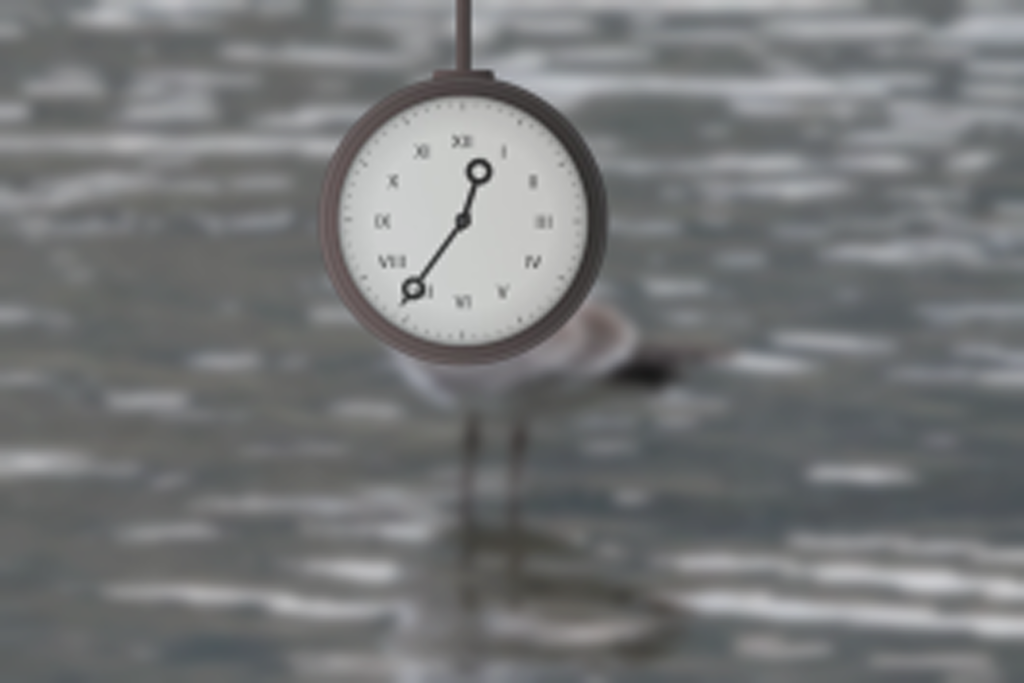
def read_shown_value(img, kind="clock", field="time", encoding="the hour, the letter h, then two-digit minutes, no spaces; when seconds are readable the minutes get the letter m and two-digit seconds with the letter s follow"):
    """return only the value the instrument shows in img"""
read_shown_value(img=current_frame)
12h36
